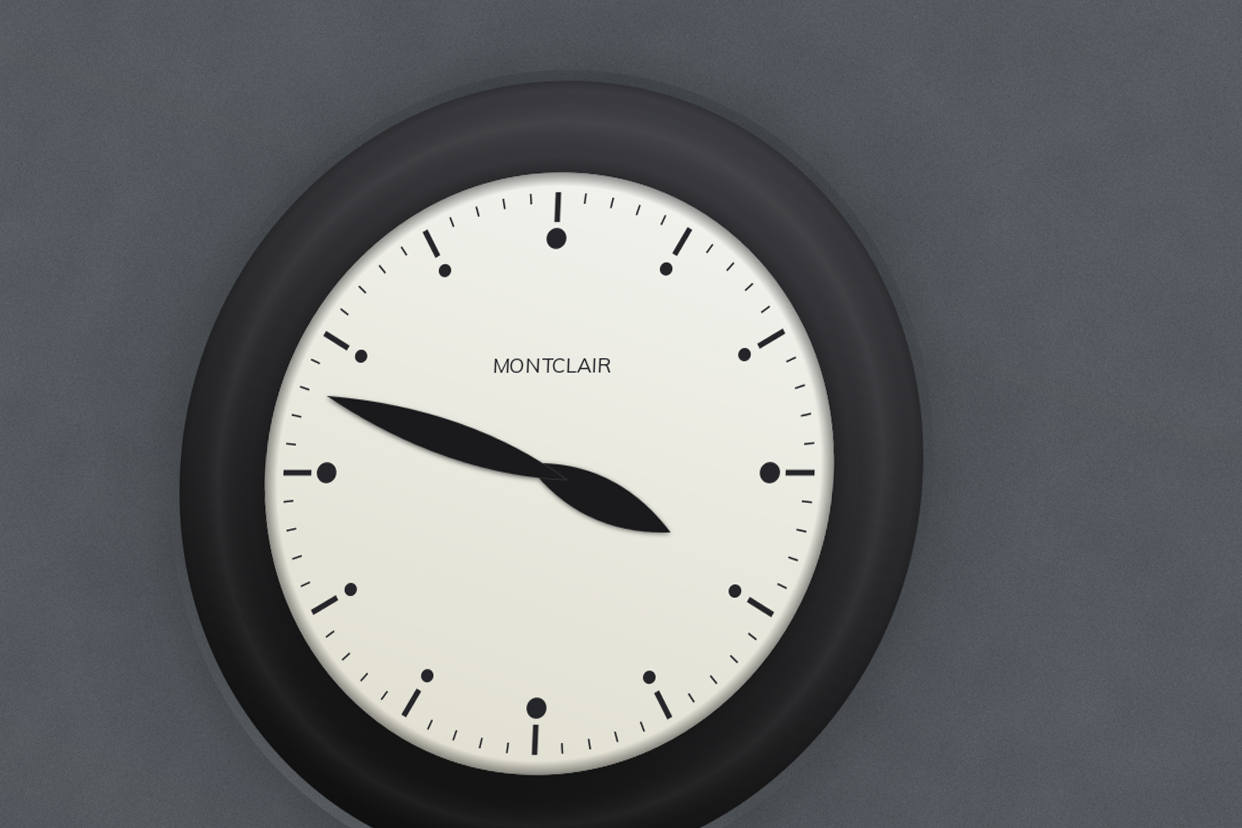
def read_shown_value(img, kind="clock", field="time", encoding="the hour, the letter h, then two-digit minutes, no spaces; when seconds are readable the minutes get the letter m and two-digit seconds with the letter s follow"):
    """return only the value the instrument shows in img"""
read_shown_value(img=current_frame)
3h48
